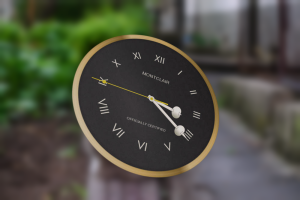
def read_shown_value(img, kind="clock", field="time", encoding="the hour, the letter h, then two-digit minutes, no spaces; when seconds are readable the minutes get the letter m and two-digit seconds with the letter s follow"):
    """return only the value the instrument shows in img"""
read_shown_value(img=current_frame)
3h20m45s
